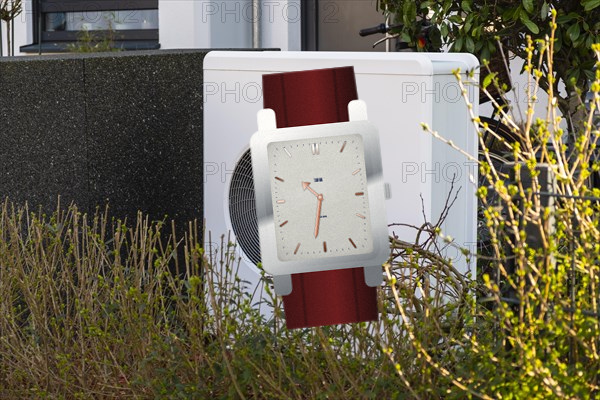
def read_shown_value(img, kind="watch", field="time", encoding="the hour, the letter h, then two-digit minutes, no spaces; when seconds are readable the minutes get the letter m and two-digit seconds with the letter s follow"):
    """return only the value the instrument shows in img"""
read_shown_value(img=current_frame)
10h32
